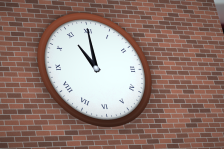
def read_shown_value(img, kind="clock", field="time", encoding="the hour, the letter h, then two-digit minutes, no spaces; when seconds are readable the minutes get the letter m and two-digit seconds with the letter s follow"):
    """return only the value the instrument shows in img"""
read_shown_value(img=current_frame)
11h00
